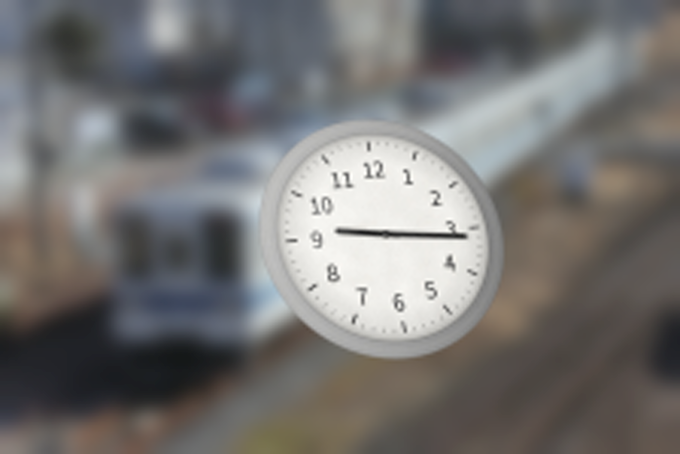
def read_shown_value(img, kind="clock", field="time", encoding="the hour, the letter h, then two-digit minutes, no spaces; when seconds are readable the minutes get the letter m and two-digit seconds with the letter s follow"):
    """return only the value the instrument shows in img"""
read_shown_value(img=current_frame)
9h16
